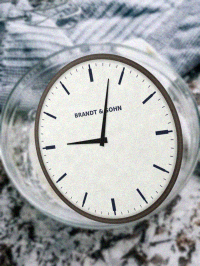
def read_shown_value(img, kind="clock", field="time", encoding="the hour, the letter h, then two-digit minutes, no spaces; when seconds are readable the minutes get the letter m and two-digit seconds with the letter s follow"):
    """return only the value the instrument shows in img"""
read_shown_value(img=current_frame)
9h03
